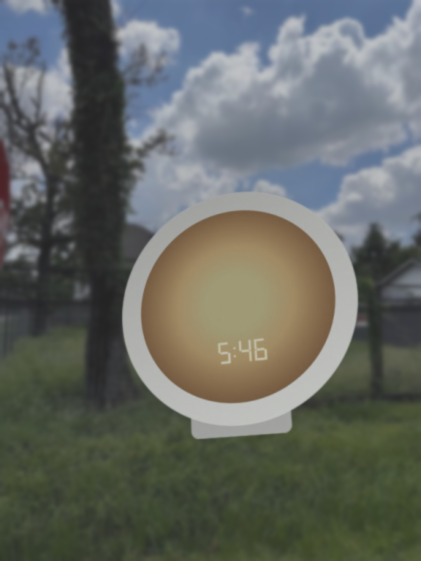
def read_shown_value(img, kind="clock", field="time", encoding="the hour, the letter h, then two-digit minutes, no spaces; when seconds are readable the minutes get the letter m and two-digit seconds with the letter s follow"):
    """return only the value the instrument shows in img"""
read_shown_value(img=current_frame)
5h46
